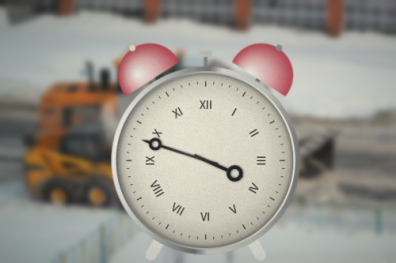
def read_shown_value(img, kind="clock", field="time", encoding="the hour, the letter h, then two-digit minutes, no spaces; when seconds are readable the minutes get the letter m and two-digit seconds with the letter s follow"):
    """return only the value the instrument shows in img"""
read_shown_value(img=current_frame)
3h48
